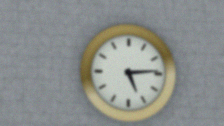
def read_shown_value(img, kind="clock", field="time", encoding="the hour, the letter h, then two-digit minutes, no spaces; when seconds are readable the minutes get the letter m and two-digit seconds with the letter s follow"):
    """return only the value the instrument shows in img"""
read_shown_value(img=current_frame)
5h14
